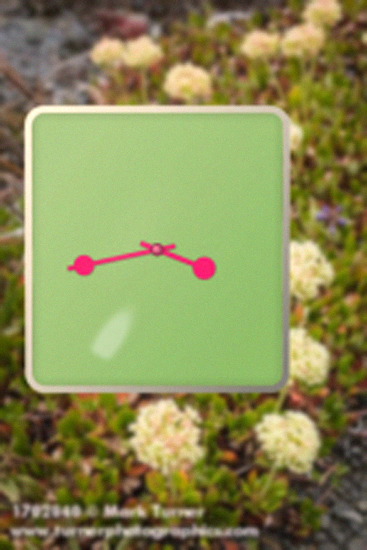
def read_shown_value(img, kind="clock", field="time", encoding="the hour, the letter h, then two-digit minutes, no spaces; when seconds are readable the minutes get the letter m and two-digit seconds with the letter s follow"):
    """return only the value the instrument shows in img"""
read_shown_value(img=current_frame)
3h43
